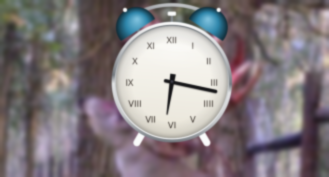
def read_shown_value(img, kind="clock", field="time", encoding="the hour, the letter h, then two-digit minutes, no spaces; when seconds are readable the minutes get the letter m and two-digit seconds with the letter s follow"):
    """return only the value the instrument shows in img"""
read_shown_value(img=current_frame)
6h17
